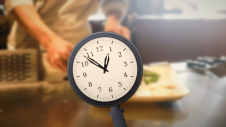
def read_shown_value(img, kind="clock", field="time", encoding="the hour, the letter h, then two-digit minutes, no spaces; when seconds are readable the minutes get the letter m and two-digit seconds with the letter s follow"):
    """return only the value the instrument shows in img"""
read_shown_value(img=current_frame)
12h53
